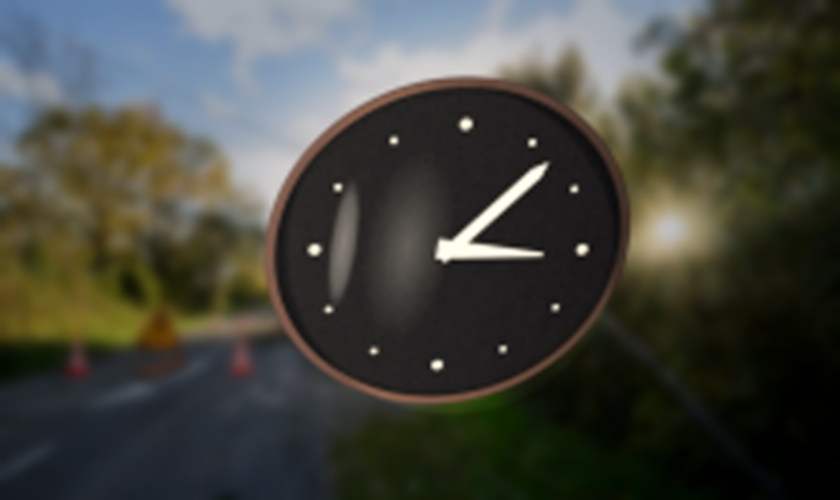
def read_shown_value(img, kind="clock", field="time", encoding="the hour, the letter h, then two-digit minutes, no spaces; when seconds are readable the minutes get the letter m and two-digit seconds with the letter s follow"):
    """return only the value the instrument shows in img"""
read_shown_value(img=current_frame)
3h07
